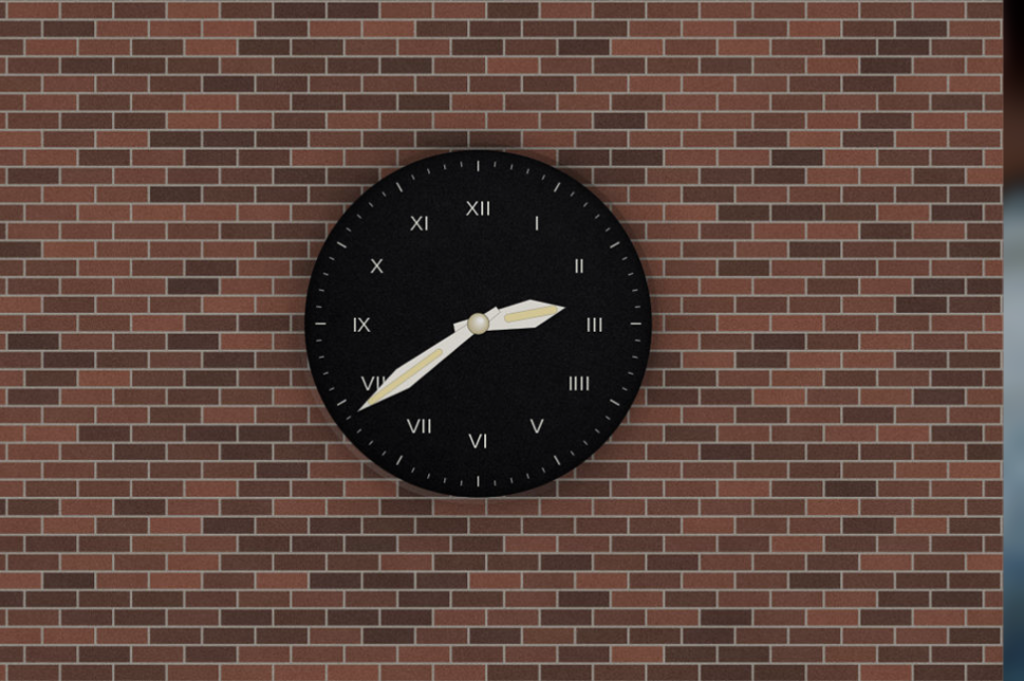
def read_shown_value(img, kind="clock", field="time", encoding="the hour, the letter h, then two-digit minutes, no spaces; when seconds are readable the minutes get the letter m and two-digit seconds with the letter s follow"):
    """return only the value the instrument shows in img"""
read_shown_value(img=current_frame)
2h39
